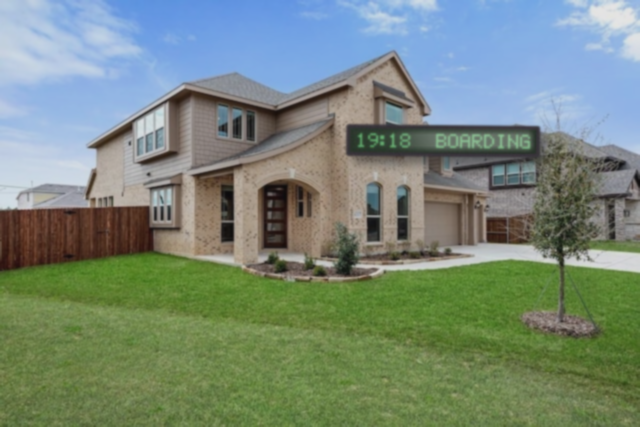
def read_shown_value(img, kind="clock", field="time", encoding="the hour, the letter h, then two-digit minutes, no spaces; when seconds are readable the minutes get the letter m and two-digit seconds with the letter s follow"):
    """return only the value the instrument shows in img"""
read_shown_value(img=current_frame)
19h18
